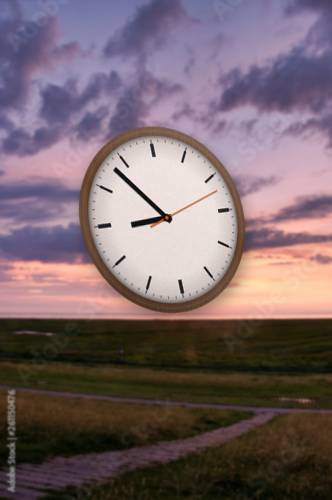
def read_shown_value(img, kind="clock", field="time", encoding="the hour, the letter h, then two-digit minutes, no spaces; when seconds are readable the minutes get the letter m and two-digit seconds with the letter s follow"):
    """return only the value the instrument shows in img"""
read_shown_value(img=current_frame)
8h53m12s
